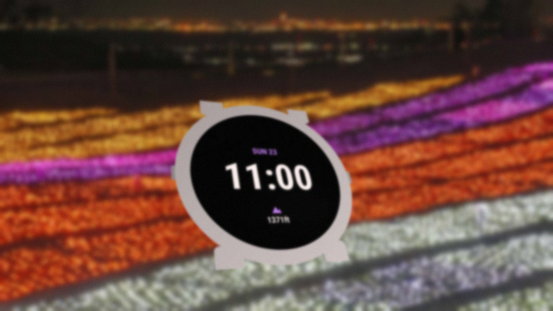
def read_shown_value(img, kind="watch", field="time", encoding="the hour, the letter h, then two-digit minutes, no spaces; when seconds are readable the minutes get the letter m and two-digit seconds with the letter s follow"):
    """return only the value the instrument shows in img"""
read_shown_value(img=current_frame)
11h00
